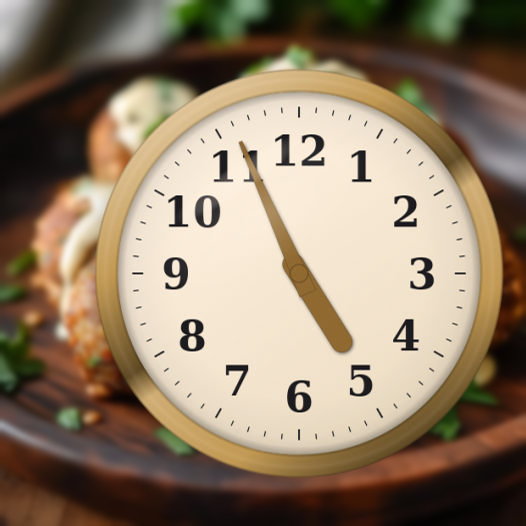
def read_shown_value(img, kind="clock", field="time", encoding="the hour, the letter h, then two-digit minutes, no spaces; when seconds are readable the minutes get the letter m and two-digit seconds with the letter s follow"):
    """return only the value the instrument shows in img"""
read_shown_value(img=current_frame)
4h56
